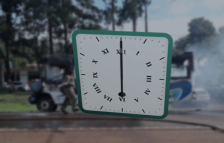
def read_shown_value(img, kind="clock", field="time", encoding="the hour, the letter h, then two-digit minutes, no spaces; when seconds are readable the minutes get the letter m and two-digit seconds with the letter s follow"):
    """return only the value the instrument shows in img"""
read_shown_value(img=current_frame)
6h00
